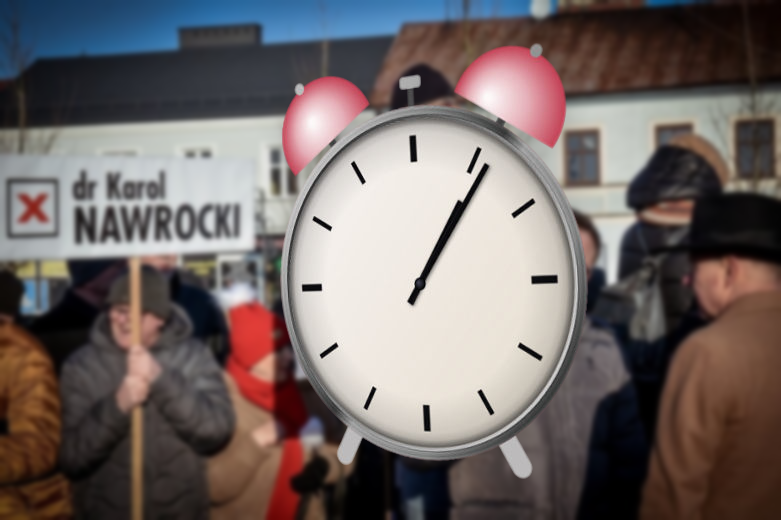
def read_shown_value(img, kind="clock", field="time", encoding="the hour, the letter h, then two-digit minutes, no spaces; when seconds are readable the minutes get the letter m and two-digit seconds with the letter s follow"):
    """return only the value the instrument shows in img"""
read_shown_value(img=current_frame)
1h06
